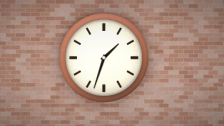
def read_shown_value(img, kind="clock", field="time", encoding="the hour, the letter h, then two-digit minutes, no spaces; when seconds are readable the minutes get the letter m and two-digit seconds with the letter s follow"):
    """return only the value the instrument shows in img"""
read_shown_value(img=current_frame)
1h33
